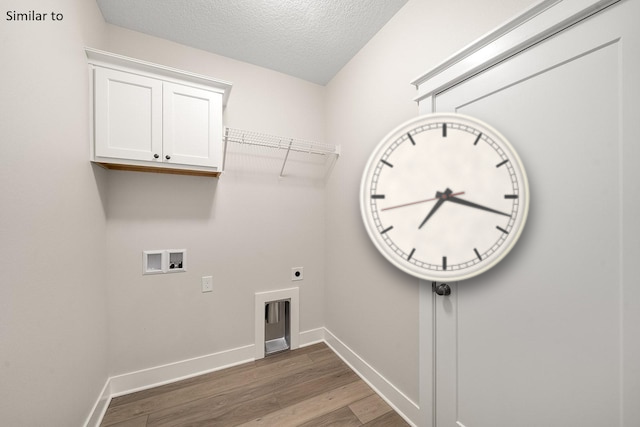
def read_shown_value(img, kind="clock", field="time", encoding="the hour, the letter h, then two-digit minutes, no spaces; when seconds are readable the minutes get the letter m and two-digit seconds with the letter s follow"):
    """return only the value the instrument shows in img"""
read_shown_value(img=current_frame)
7h17m43s
